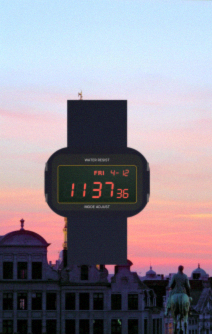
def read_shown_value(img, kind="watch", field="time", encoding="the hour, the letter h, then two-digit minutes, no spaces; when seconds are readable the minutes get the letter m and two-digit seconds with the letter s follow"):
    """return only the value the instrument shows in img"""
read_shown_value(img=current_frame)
11h37m36s
